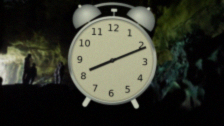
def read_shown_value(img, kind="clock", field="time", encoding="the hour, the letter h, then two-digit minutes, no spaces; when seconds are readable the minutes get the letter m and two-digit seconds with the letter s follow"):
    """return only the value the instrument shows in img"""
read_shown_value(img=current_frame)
8h11
